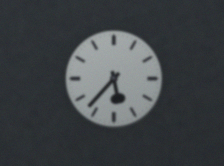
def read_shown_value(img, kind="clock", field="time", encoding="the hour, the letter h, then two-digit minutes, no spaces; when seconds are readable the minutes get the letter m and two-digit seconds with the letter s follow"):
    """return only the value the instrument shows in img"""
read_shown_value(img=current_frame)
5h37
